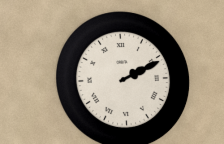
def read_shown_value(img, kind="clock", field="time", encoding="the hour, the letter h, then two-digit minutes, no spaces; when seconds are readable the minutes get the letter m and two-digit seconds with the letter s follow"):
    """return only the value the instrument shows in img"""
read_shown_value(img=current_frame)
2h11
